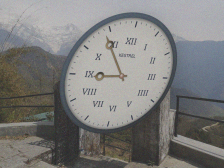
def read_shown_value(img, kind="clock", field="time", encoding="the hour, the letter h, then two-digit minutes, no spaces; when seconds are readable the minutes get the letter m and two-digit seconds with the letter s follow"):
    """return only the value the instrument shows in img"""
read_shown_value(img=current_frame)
8h54
